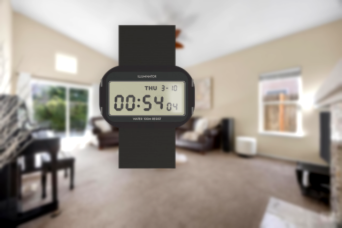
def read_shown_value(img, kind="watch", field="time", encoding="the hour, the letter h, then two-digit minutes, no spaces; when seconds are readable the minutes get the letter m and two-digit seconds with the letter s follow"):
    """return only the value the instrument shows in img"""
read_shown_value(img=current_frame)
0h54
